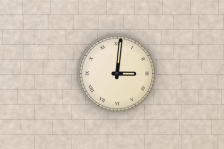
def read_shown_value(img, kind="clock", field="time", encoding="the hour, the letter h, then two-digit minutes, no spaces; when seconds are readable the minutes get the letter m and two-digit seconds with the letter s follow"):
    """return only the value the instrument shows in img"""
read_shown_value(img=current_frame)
3h01
